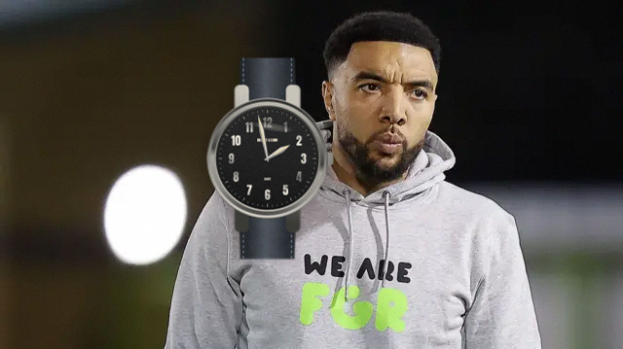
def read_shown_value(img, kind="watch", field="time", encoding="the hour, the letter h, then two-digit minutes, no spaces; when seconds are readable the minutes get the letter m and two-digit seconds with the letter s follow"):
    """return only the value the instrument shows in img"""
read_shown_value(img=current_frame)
1h58
